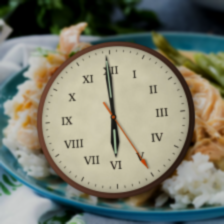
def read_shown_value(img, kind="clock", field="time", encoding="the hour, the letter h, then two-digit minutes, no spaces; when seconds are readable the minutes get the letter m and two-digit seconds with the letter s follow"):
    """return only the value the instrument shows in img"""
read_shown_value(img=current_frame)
5h59m25s
